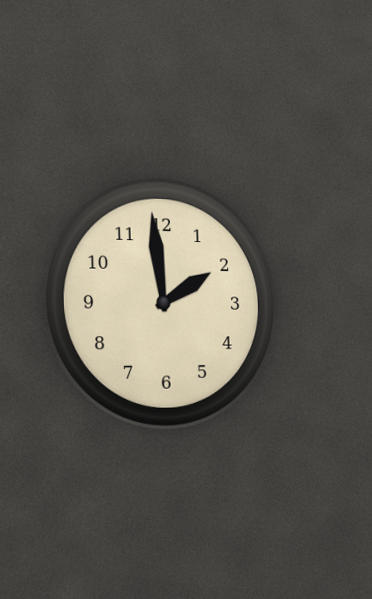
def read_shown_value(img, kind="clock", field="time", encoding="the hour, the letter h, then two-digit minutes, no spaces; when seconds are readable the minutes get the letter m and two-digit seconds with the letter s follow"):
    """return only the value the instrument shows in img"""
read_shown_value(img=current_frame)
1h59
